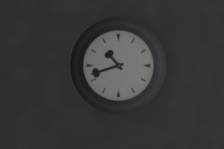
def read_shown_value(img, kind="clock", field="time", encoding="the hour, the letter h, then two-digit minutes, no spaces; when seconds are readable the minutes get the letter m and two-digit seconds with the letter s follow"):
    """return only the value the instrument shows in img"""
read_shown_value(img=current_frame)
10h42
